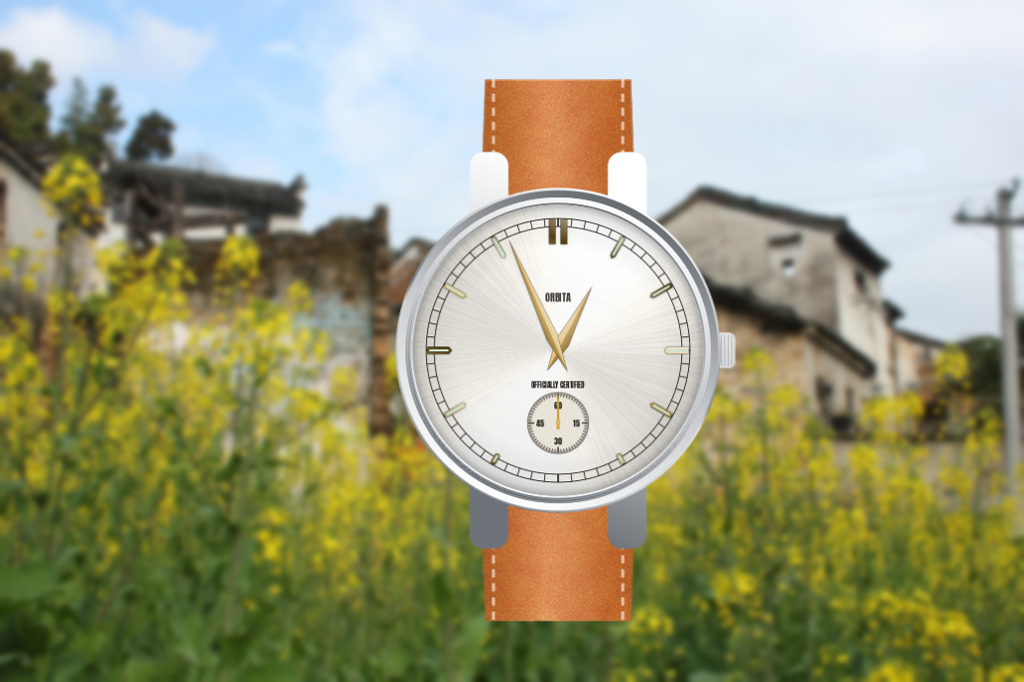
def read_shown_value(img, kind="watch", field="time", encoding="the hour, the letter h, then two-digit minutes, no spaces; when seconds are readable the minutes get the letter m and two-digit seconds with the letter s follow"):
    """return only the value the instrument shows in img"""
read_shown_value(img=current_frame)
12h56
